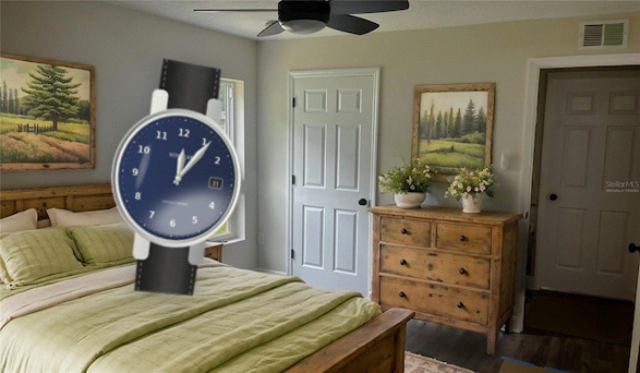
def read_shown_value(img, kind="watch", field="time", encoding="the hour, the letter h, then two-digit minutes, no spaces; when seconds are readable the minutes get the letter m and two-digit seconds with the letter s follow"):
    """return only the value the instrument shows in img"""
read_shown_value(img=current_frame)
12h06
